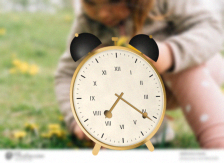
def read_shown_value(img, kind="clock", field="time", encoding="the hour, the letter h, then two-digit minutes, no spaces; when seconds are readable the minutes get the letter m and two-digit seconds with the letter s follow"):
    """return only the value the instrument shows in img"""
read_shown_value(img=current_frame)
7h21
